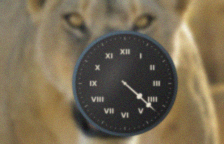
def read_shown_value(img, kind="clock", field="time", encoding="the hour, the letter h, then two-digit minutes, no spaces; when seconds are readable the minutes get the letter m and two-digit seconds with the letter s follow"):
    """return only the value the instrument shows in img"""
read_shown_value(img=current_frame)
4h22
